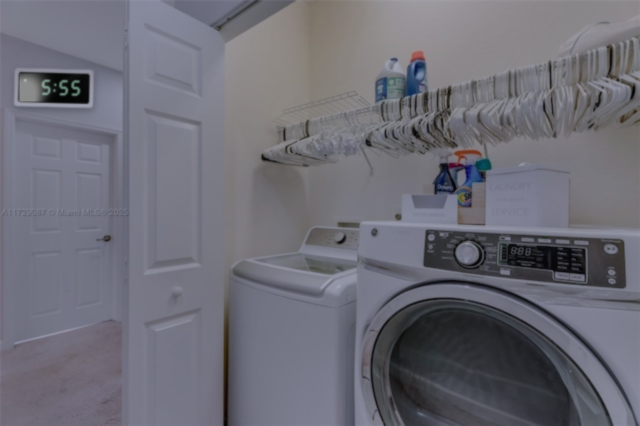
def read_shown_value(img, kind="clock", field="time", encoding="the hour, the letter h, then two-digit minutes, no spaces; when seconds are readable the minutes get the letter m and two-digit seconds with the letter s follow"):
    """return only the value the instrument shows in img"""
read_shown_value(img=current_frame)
5h55
